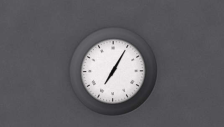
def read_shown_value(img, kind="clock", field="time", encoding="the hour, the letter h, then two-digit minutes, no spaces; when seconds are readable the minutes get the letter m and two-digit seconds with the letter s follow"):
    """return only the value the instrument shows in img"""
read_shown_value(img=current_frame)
7h05
